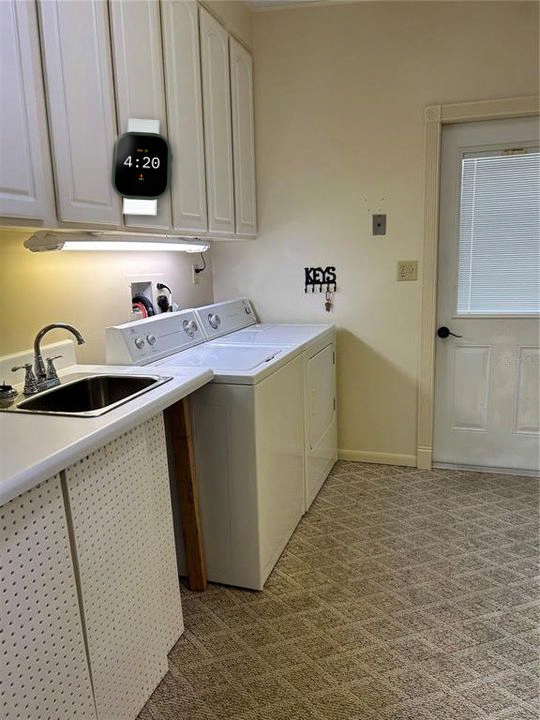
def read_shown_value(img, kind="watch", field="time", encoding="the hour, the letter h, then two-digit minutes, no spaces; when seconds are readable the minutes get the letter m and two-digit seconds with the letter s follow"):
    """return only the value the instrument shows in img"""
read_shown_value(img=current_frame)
4h20
